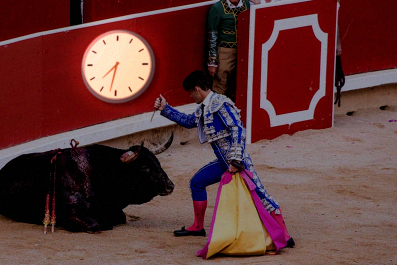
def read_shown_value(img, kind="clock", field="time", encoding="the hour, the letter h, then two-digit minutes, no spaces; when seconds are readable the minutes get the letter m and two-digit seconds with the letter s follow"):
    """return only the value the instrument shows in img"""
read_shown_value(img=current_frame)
7h32
